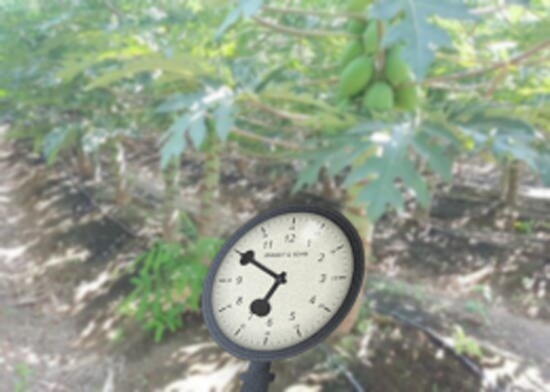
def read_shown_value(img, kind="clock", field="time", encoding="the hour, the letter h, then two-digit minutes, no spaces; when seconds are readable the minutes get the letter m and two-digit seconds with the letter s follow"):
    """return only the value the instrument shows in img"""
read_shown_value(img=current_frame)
6h50
